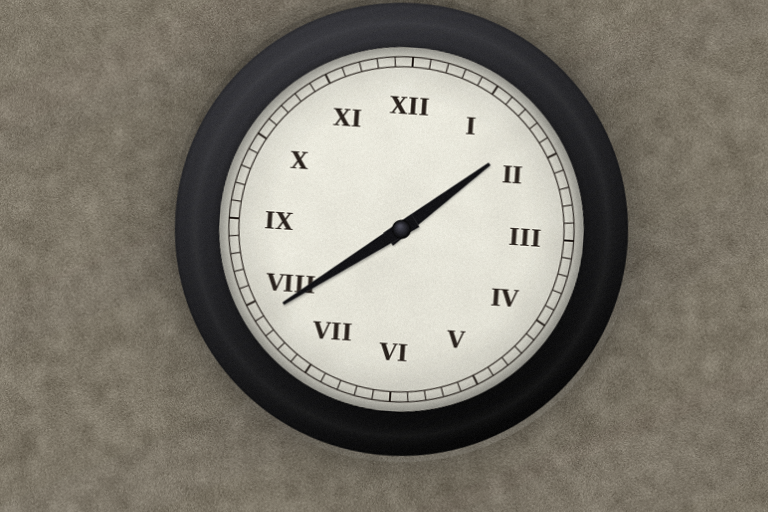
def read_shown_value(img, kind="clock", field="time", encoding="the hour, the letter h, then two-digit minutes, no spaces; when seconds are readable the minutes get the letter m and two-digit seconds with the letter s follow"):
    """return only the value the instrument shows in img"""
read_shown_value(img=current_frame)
1h39
